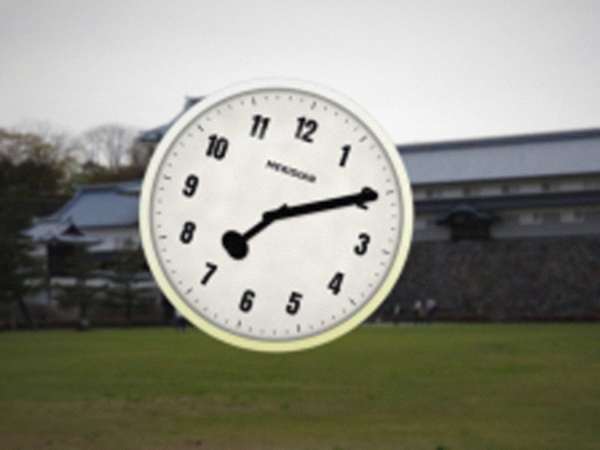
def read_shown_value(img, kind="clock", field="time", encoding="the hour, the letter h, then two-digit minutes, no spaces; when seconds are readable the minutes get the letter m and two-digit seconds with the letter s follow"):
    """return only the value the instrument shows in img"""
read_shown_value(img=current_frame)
7h10
